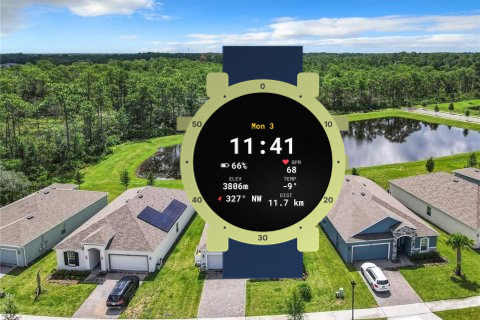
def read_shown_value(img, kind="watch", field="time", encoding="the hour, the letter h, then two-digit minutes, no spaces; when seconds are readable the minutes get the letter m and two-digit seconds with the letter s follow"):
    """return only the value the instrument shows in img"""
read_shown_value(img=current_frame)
11h41
